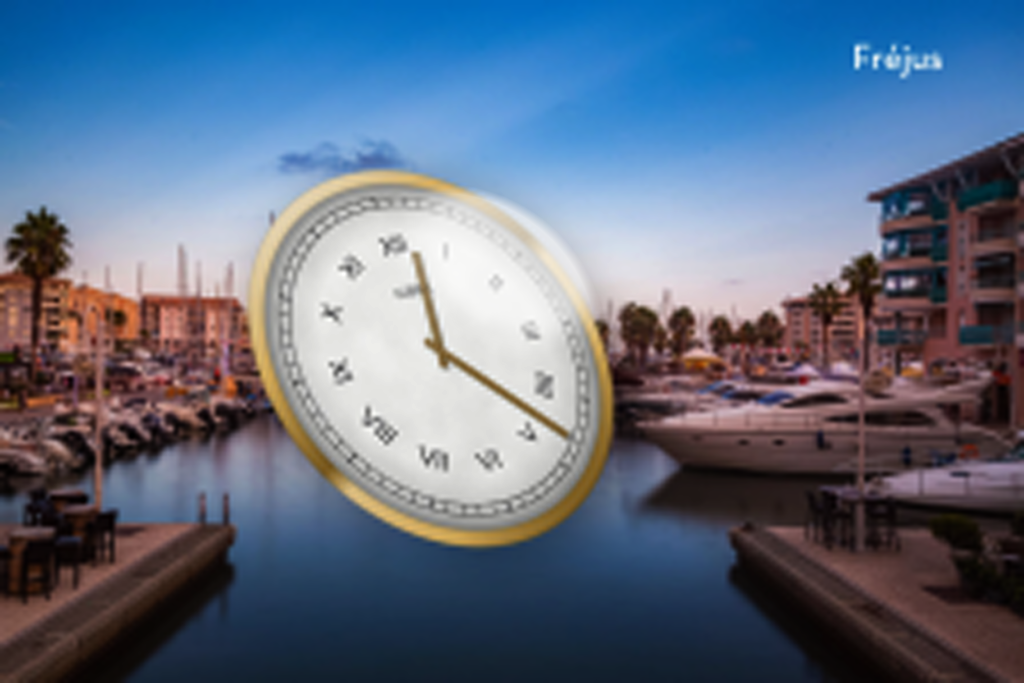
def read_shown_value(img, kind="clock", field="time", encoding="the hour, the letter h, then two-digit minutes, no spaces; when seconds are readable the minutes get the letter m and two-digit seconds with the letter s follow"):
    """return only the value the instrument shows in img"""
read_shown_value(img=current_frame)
12h23
